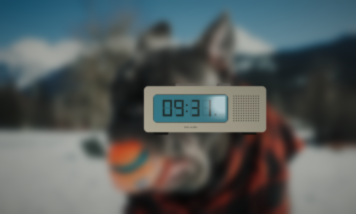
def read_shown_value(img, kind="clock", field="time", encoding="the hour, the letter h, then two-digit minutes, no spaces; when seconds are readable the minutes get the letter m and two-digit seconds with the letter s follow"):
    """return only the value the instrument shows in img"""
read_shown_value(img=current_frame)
9h31
